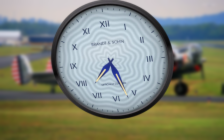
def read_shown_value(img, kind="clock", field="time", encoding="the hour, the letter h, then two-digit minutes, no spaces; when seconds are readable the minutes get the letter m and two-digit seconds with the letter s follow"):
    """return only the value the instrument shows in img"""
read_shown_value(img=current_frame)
7h27
